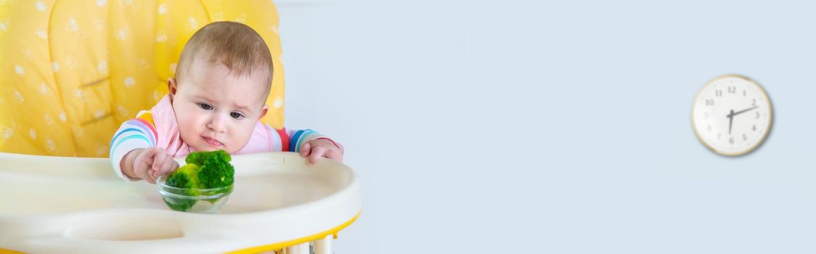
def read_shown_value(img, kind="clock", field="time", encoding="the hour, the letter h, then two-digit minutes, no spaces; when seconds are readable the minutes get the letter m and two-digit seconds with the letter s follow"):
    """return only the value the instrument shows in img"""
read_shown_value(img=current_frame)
6h12
